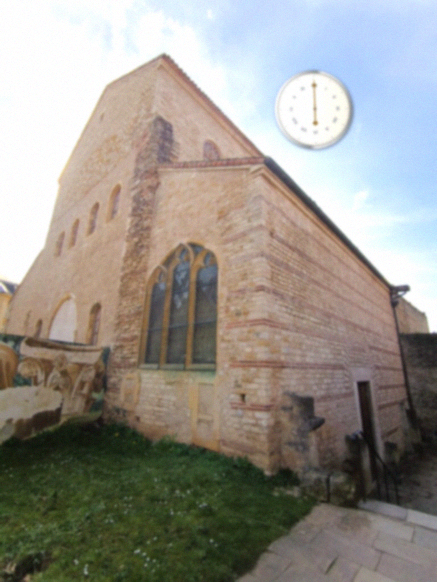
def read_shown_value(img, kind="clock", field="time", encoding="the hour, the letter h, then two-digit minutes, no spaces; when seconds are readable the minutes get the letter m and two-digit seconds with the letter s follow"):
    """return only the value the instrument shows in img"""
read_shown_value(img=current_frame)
6h00
